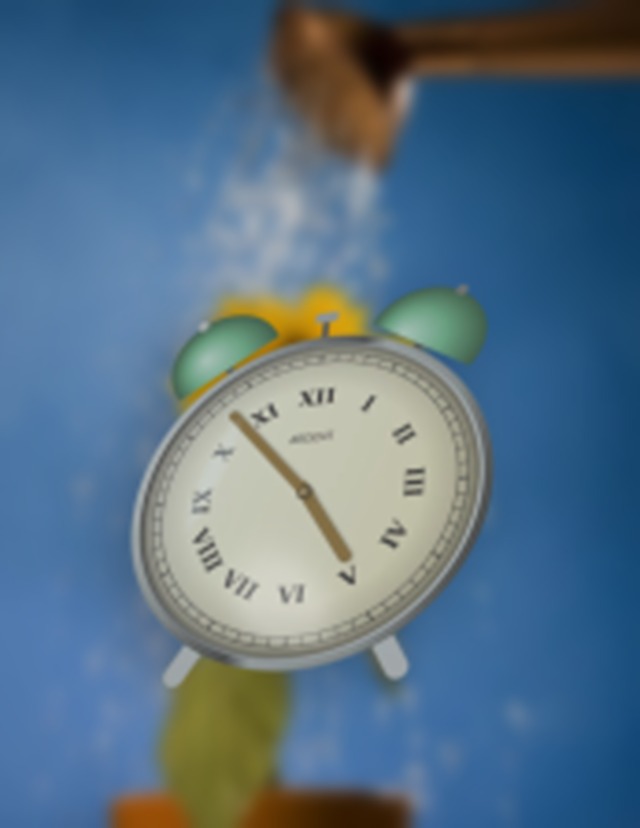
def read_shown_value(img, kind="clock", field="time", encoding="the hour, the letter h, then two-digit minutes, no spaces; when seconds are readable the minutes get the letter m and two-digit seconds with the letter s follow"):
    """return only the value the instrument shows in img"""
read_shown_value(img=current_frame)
4h53
